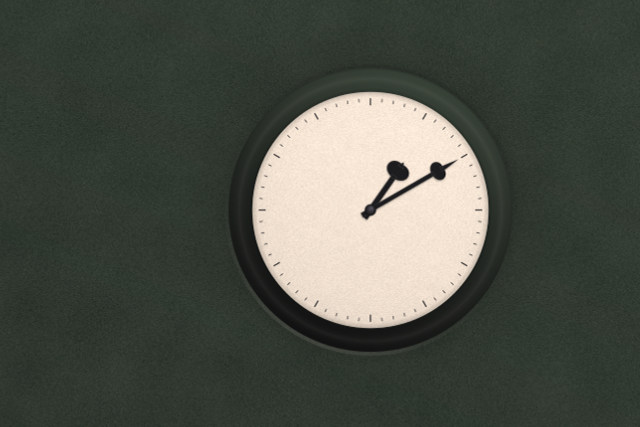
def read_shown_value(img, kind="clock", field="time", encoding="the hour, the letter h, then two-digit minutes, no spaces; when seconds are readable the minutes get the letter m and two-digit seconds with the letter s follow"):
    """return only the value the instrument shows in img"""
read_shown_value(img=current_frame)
1h10
